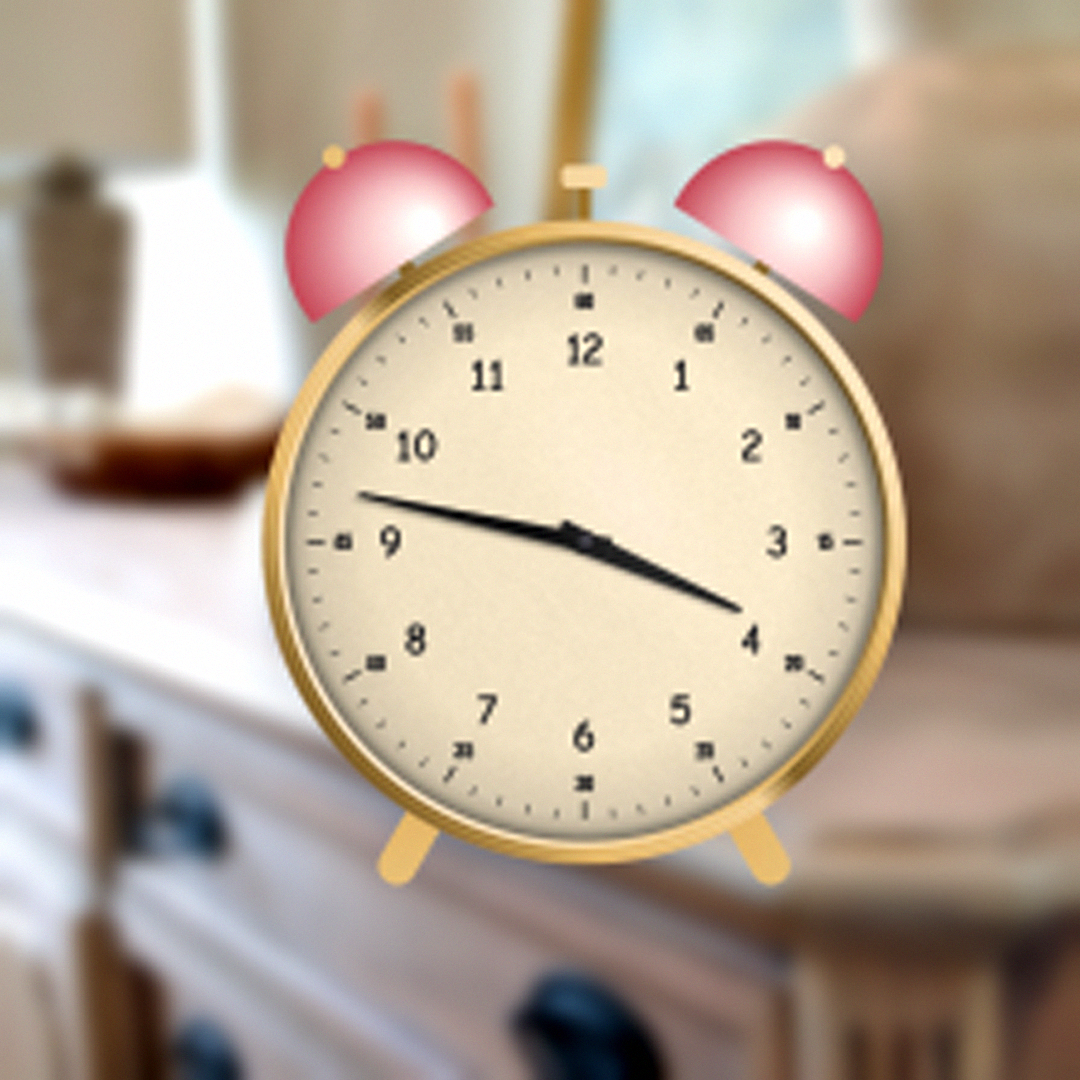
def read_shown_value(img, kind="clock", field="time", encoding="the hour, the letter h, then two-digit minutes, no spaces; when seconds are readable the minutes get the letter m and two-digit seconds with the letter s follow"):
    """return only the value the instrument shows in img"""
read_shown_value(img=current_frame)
3h47
